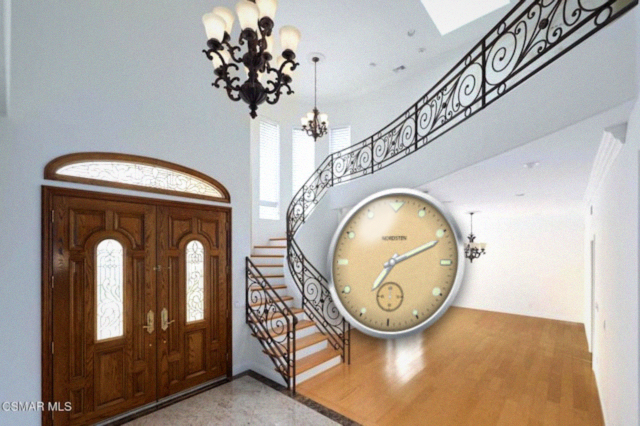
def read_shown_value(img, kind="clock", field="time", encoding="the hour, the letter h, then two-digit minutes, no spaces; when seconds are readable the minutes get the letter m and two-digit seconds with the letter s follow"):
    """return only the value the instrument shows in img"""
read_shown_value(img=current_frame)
7h11
